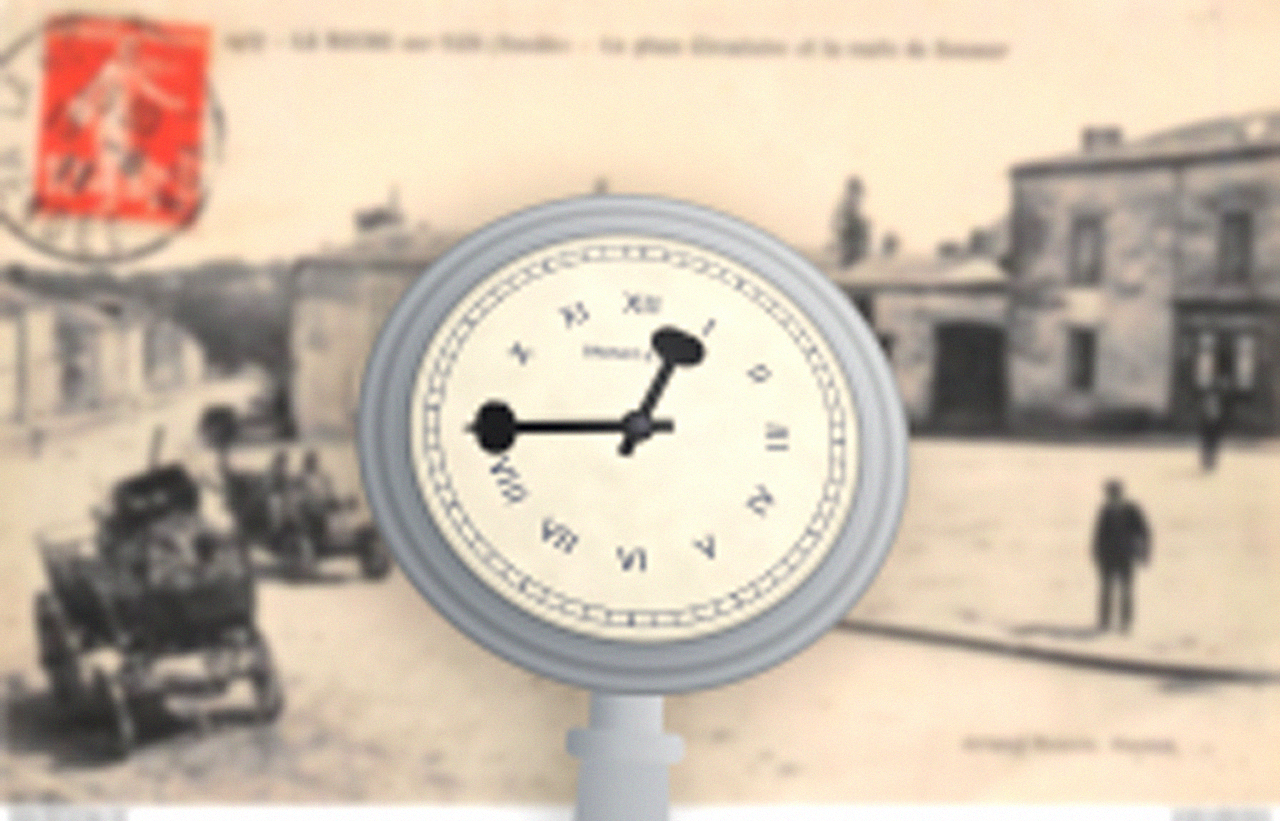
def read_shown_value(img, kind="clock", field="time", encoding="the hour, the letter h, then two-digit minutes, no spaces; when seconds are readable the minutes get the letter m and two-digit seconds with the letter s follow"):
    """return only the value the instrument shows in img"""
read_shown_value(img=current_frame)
12h44
